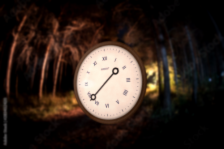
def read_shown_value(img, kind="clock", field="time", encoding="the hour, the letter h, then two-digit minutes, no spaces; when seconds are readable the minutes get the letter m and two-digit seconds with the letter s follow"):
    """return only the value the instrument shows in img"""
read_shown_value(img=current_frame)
1h38
